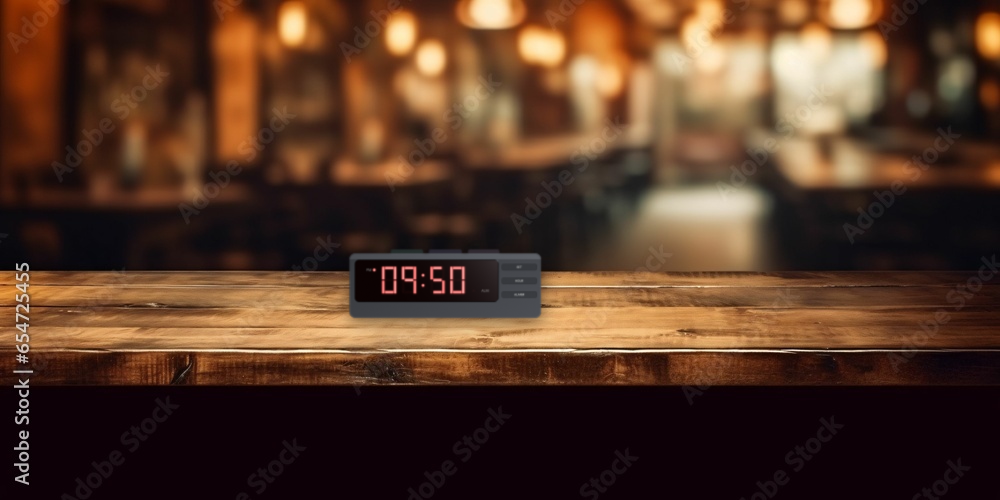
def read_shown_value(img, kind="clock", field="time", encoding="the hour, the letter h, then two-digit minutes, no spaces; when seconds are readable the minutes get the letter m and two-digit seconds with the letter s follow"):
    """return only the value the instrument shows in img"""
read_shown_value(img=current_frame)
9h50
